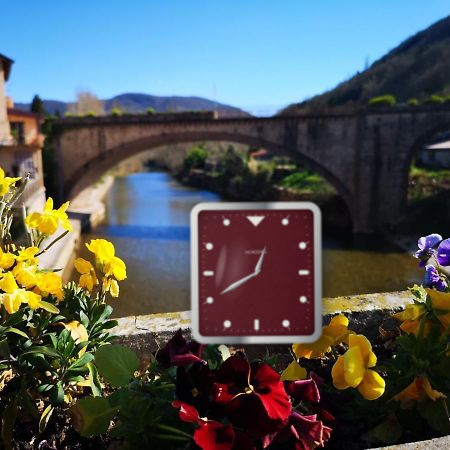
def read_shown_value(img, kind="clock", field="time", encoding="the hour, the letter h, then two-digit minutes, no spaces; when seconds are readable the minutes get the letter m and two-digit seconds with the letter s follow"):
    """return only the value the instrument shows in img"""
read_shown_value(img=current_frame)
12h40
